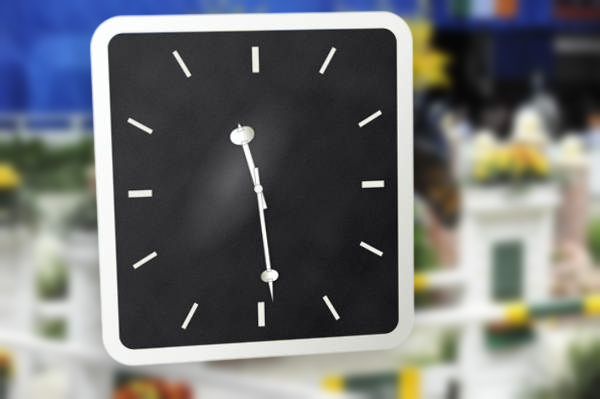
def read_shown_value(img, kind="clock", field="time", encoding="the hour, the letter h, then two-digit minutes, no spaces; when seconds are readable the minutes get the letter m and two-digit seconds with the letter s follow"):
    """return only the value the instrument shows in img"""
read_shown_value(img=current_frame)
11h29
